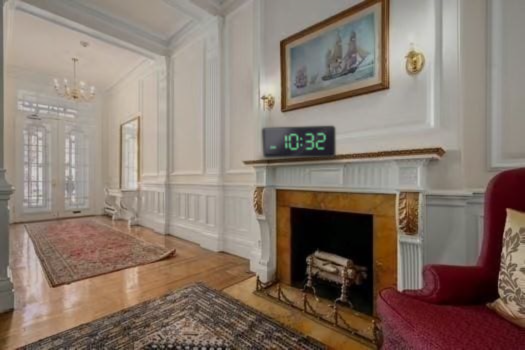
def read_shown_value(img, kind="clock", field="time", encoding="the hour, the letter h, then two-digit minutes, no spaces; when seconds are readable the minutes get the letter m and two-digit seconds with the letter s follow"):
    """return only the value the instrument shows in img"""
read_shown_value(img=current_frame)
10h32
